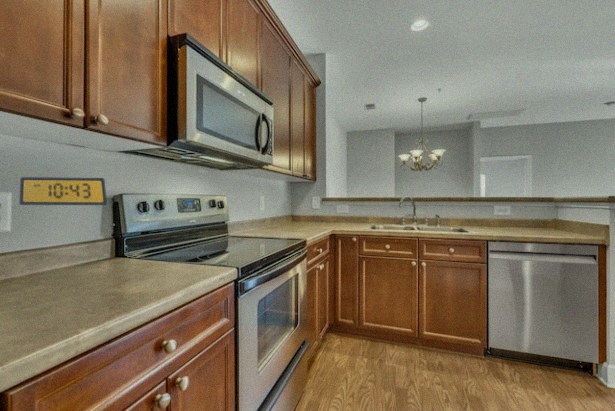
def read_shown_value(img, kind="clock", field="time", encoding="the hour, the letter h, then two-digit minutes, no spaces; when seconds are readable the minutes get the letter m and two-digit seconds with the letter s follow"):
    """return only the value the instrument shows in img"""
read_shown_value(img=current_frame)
10h43
